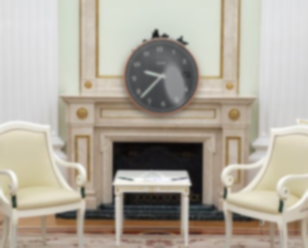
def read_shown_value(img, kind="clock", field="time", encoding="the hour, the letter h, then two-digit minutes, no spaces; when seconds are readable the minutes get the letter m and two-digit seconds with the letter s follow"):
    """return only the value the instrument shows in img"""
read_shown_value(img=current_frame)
9h38
